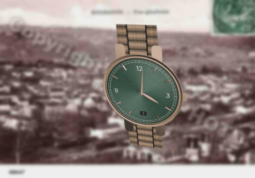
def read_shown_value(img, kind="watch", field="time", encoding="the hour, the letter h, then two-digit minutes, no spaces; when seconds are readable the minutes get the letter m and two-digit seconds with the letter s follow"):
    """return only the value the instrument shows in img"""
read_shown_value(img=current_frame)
4h01
